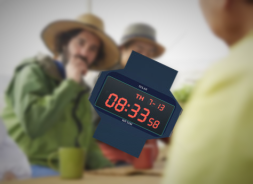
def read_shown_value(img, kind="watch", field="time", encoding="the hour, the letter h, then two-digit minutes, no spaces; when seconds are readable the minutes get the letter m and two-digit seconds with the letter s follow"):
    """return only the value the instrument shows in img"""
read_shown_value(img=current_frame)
8h33m58s
